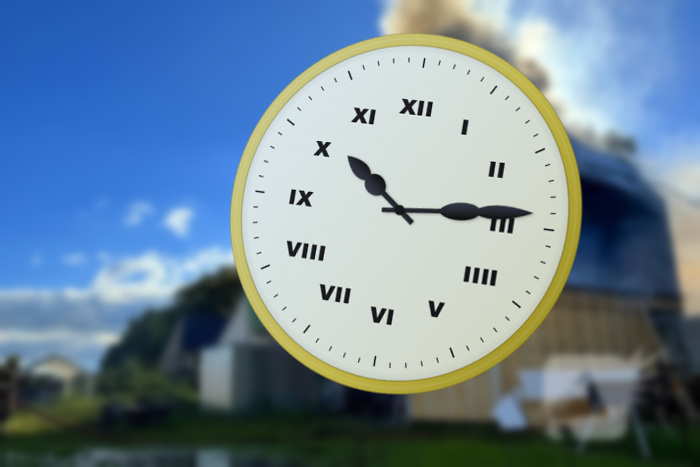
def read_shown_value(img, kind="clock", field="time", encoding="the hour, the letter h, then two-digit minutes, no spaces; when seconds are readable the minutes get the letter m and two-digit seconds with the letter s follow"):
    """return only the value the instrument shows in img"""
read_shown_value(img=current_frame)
10h14
